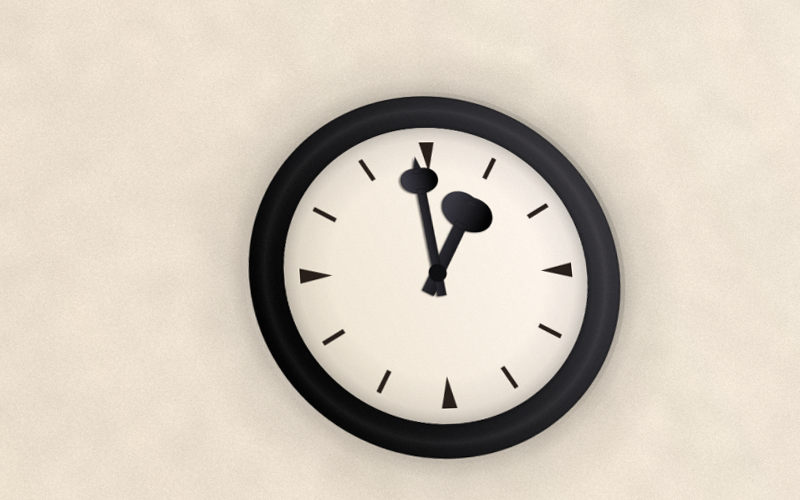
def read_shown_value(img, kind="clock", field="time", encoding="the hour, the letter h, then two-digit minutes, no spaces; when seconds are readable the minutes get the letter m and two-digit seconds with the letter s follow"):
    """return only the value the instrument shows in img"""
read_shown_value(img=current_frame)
12h59
